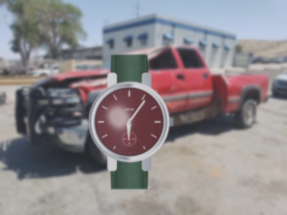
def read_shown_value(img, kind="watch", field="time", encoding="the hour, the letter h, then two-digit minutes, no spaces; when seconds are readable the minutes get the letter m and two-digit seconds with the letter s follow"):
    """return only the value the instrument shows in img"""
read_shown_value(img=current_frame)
6h06
